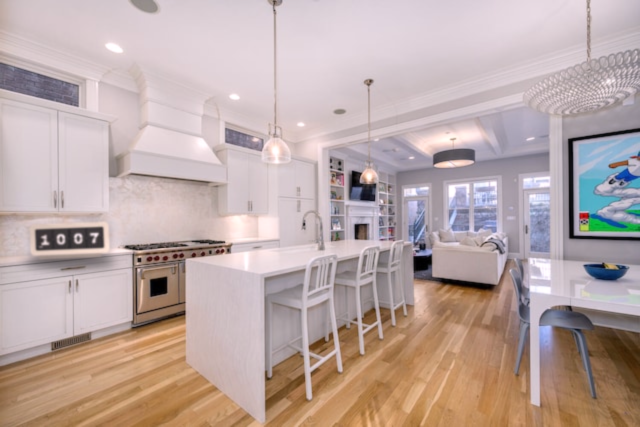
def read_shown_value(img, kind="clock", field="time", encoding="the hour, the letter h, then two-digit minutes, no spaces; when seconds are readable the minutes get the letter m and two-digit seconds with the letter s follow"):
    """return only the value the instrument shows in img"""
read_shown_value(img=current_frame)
10h07
